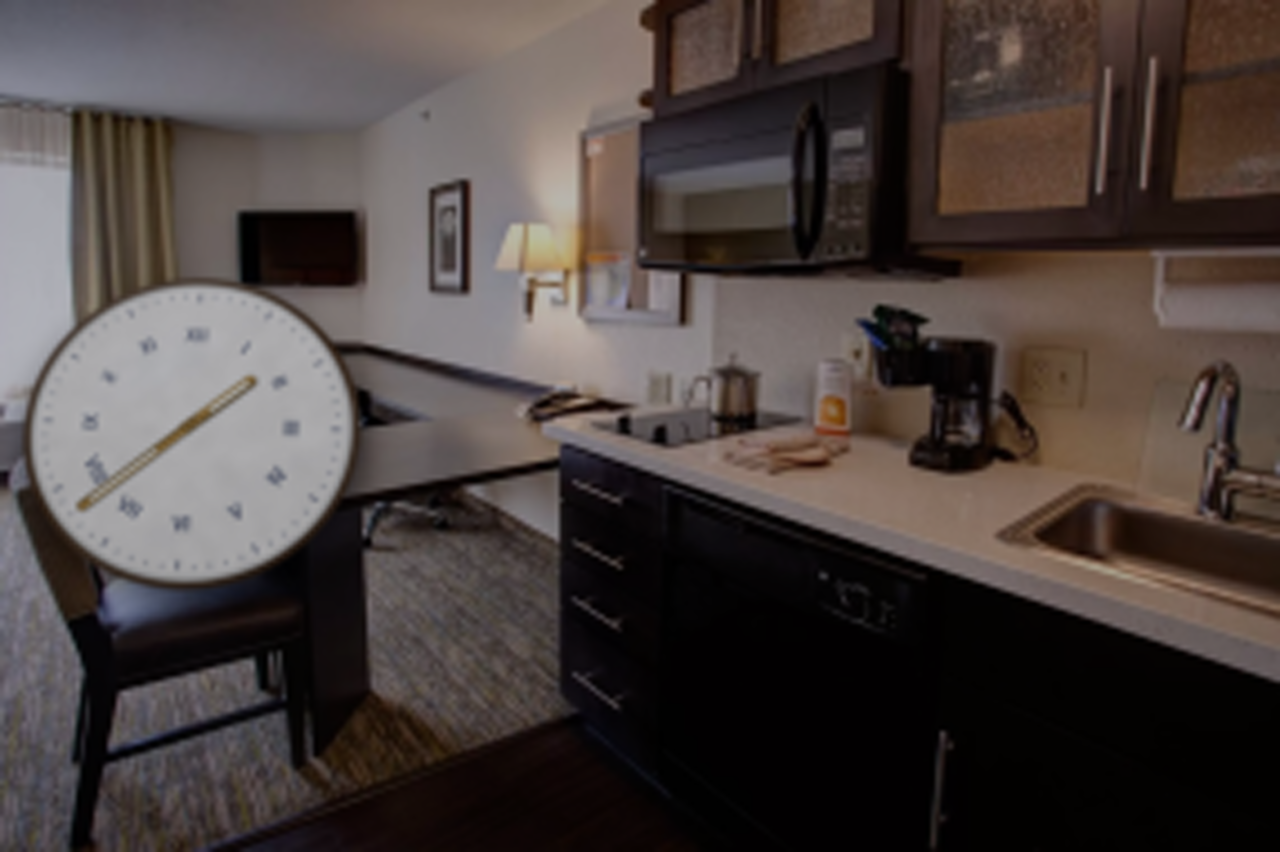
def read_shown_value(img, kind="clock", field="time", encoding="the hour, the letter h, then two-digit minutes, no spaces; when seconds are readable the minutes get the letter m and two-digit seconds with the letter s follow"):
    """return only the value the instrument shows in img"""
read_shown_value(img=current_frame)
1h38
